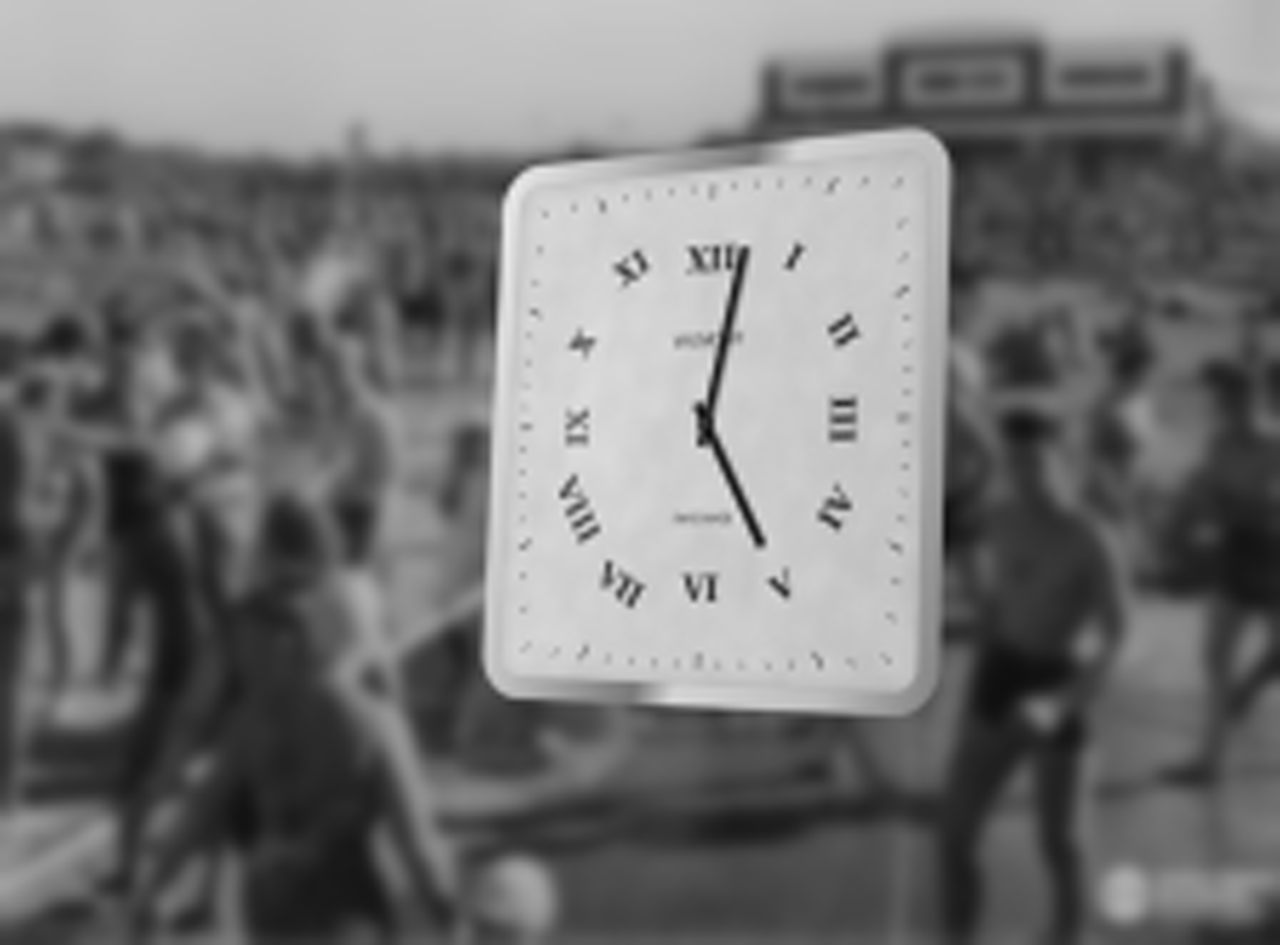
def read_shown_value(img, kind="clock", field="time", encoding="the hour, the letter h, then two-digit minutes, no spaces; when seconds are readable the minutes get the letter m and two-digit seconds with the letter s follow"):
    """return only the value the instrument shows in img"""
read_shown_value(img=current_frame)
5h02
